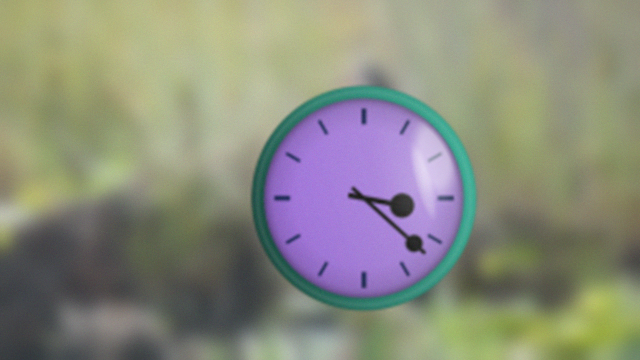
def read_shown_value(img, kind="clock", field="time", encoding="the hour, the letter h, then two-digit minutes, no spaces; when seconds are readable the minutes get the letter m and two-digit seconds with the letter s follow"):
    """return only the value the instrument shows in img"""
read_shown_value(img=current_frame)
3h22
